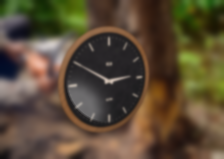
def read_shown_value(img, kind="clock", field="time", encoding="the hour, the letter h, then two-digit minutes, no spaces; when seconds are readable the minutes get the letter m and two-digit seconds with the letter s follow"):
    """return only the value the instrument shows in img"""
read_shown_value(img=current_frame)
2h50
